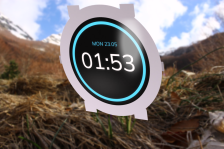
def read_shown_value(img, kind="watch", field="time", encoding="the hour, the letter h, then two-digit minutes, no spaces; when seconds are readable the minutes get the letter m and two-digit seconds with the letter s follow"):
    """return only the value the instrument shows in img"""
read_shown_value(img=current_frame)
1h53
